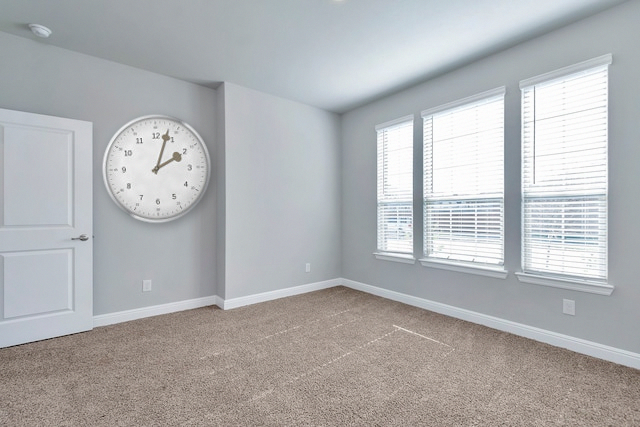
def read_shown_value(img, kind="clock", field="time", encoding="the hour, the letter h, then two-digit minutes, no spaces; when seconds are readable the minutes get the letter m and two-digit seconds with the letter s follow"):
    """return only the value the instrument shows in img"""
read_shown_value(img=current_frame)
2h03
